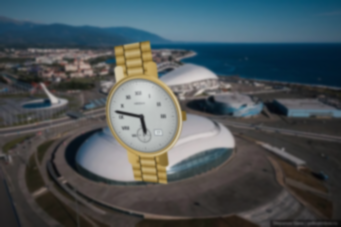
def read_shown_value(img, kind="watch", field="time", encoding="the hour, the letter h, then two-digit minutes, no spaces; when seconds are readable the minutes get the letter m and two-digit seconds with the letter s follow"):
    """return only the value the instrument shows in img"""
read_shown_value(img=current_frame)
5h47
